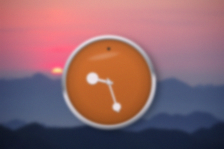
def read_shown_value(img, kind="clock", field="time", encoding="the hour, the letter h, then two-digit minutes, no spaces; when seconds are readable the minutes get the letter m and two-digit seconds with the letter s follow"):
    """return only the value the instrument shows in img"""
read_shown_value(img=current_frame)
9h27
